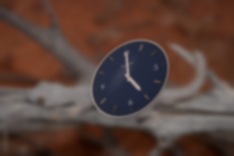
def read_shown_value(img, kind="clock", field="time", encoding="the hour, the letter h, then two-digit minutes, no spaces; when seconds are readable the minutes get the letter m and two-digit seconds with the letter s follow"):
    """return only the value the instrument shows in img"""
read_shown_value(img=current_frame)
5h00
